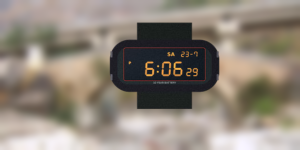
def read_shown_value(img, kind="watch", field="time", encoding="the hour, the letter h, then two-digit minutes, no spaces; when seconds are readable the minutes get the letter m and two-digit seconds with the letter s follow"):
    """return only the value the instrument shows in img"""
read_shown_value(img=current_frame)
6h06m29s
